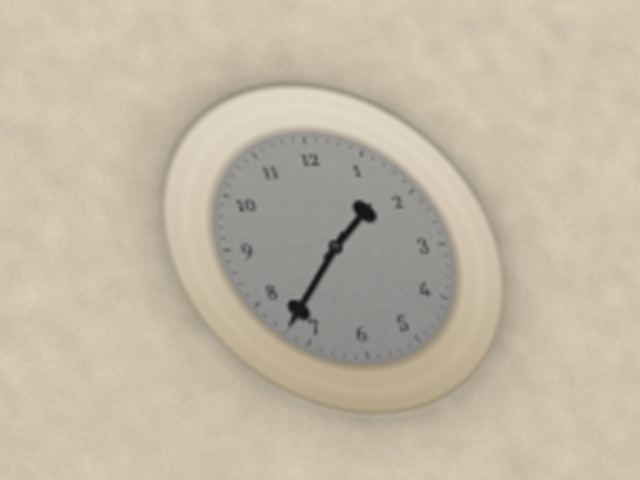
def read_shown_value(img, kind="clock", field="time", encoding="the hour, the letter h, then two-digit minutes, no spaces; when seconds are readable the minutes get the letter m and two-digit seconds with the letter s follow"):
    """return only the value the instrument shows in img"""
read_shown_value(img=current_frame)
1h37
